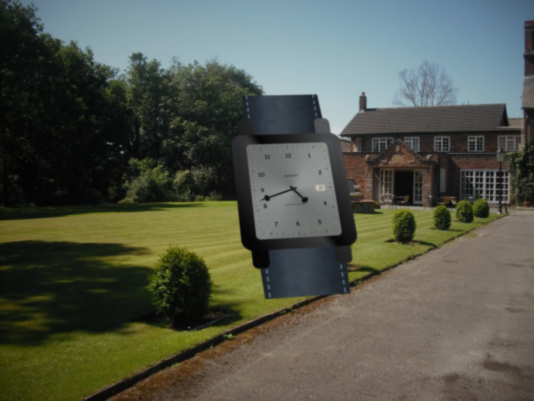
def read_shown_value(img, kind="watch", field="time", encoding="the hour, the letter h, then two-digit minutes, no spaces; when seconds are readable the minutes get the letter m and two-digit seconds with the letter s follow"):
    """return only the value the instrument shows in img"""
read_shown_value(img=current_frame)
4h42
